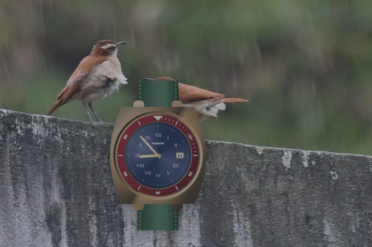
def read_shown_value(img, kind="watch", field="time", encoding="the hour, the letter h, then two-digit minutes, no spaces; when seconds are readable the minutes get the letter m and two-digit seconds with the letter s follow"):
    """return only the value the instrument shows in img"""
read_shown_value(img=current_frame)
8h53
